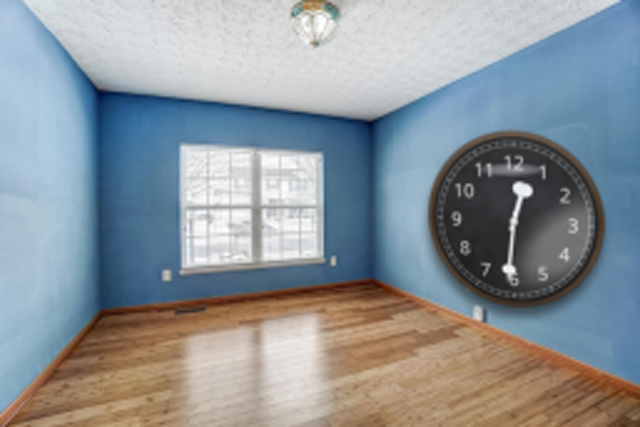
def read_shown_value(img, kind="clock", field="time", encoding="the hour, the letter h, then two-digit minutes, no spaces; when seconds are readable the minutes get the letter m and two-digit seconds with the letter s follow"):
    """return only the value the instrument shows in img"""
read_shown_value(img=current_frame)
12h31
